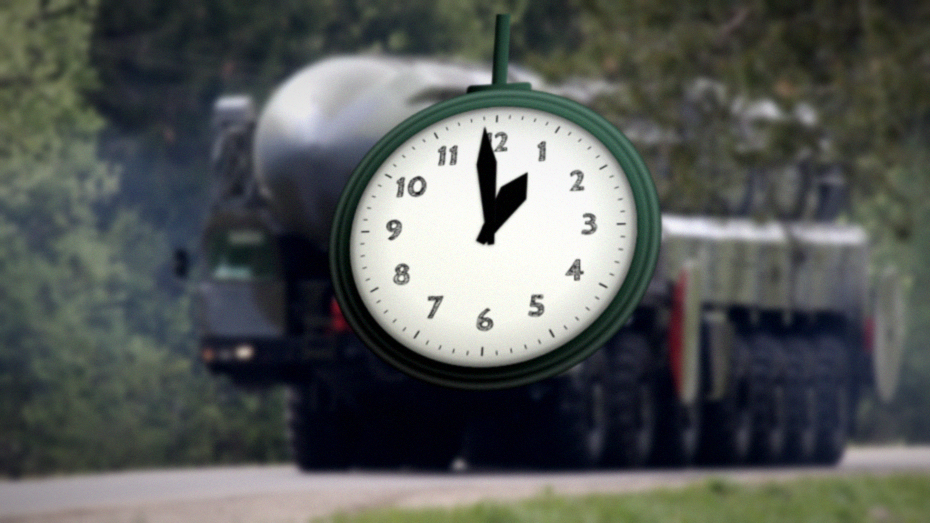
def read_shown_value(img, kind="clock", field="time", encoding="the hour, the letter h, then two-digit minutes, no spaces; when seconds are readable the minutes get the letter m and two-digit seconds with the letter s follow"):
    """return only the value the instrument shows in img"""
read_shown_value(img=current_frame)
12h59
